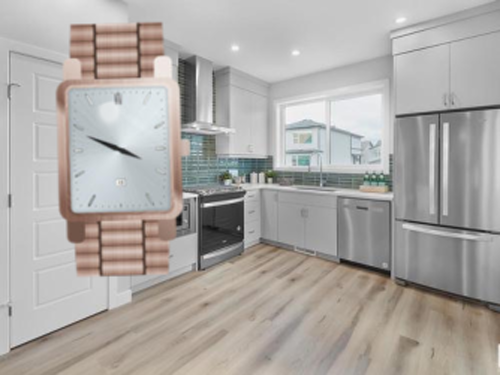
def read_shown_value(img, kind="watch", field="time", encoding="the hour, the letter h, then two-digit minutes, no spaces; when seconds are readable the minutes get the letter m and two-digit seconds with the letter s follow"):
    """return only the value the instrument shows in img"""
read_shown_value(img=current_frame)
3h49
